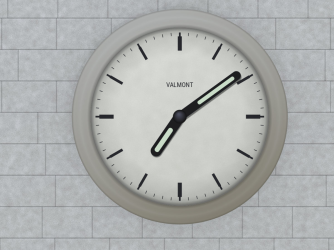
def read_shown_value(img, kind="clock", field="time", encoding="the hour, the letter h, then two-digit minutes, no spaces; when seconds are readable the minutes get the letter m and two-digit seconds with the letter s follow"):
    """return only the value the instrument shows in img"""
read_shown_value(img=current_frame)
7h09
